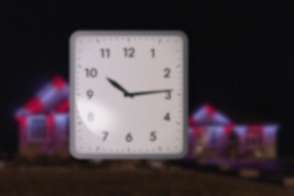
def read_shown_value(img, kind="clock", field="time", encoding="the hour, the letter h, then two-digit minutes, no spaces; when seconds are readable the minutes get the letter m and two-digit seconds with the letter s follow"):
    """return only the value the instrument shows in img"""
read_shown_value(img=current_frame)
10h14
